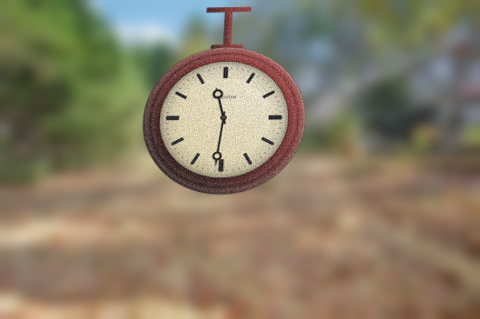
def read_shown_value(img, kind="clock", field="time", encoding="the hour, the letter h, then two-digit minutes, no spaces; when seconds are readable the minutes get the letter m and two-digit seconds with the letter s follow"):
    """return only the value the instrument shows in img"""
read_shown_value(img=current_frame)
11h31
